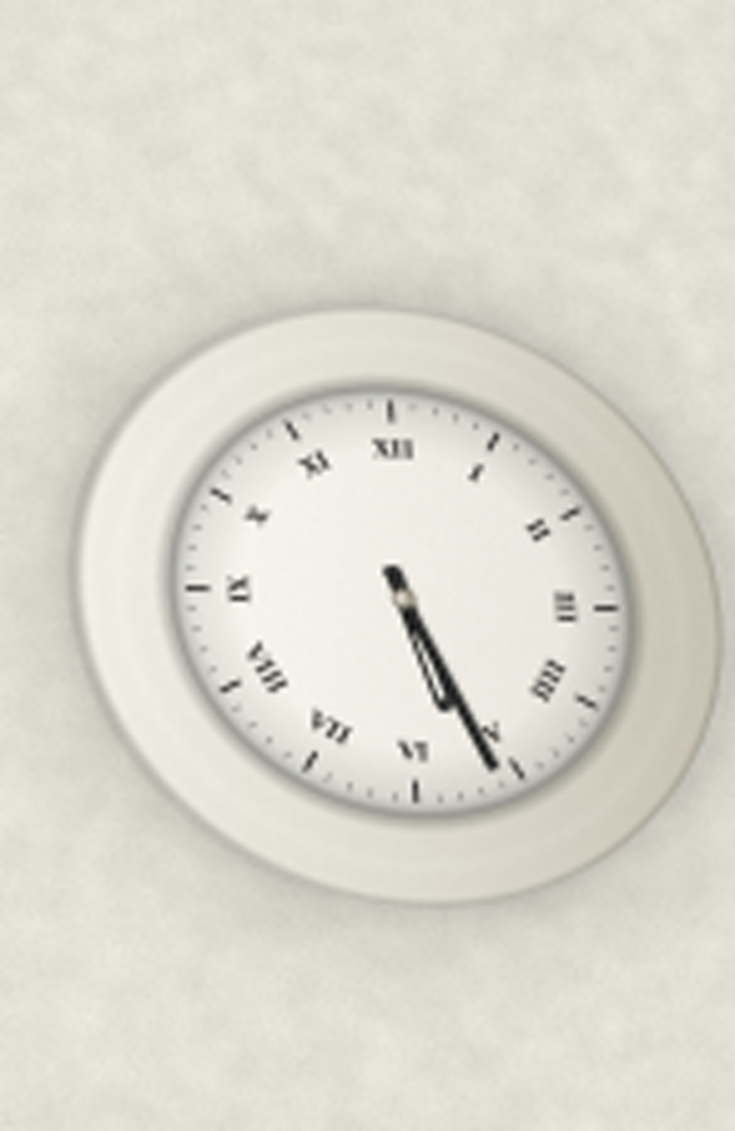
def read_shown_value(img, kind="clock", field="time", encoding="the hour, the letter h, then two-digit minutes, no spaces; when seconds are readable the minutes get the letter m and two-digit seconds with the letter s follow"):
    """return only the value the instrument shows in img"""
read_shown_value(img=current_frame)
5h26
